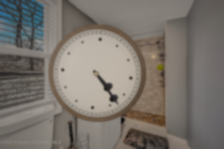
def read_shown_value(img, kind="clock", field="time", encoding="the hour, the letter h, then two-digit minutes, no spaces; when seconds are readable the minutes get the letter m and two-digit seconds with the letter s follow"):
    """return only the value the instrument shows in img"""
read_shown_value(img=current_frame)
4h23
